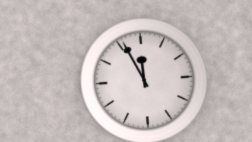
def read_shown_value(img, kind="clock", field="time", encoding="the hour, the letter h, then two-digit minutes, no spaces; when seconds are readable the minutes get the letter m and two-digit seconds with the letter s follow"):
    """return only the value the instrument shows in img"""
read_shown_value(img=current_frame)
11h56
